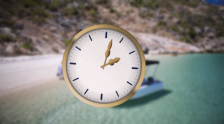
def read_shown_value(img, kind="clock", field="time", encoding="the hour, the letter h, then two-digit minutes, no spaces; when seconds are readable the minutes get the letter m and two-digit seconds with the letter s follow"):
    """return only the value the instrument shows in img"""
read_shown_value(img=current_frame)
2h02
